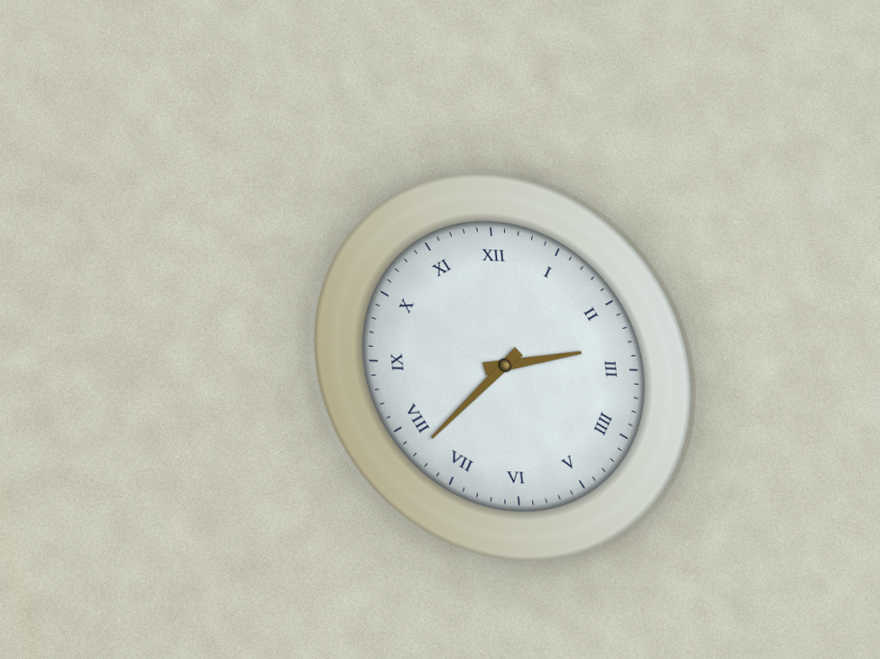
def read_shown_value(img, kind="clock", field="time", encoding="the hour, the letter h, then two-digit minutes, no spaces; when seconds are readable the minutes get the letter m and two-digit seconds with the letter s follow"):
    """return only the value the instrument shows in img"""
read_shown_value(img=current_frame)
2h38
